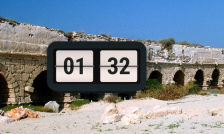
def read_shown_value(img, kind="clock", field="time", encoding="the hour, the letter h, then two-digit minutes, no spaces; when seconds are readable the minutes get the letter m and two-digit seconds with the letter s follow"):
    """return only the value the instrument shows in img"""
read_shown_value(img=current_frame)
1h32
